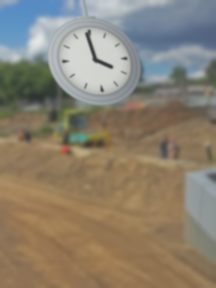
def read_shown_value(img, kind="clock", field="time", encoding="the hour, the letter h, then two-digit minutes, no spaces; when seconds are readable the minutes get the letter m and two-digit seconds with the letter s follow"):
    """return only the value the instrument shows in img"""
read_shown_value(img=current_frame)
3h59
